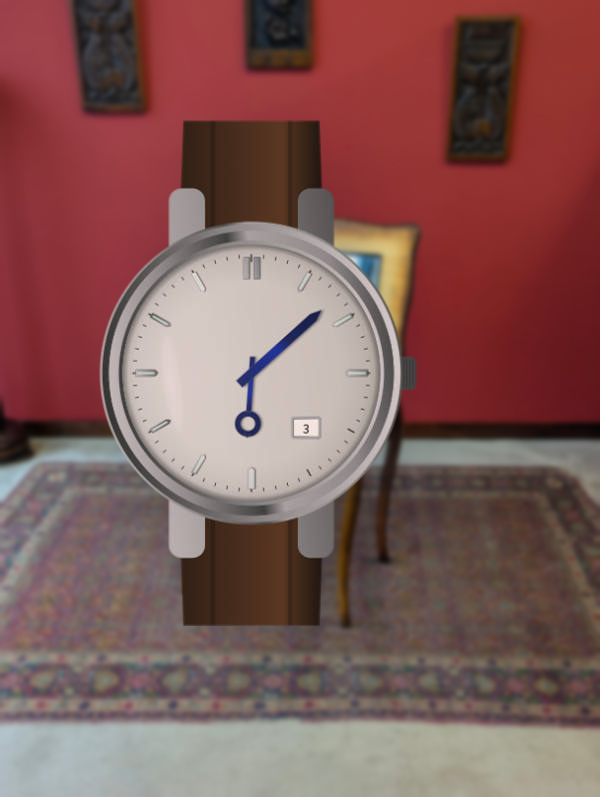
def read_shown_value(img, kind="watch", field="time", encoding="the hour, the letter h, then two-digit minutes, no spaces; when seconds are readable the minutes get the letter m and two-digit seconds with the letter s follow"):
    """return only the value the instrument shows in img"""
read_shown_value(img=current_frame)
6h08
